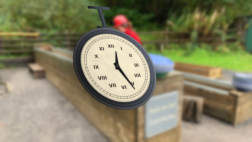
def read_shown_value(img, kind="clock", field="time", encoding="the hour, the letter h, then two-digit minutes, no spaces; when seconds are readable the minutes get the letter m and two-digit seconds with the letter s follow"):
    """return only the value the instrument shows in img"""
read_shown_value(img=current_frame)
12h26
